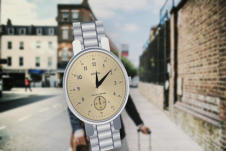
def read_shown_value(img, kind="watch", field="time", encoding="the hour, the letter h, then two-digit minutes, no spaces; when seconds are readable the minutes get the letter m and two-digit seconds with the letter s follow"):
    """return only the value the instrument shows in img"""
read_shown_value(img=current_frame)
12h09
